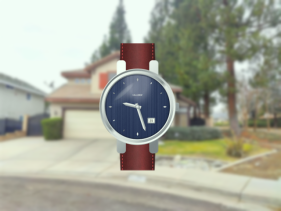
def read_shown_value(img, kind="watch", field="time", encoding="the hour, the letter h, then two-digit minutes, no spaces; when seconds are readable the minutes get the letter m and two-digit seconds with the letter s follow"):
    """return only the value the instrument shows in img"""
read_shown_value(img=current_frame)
9h27
